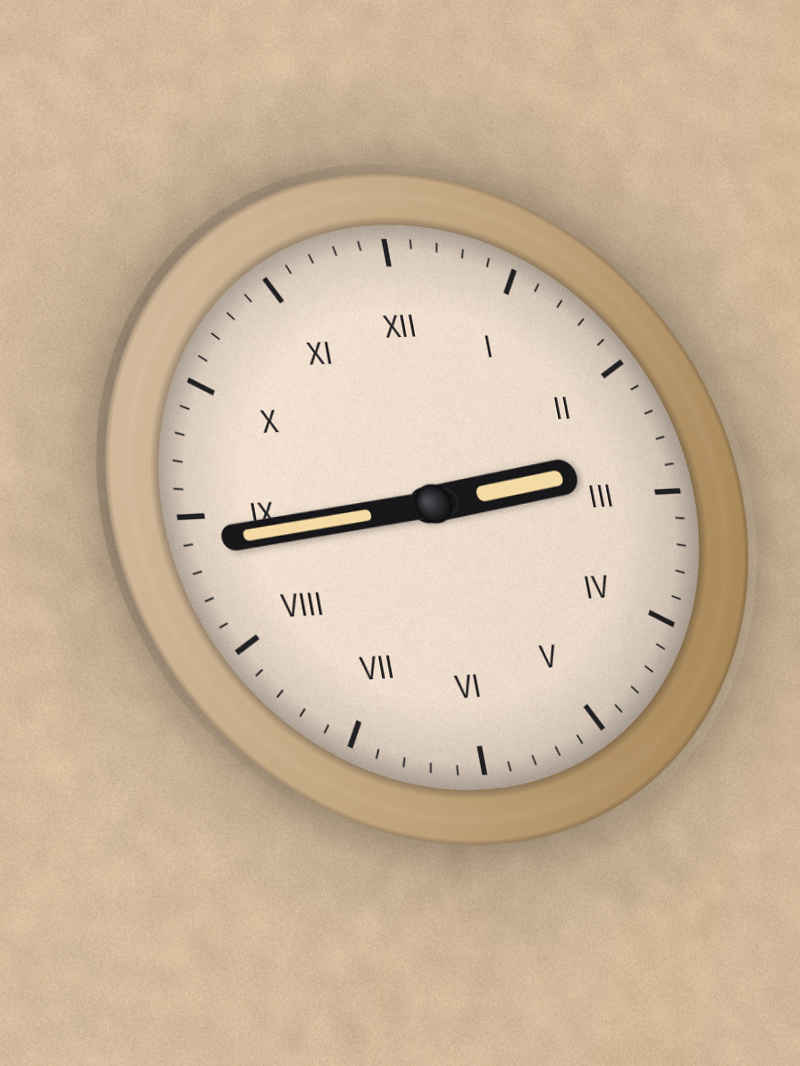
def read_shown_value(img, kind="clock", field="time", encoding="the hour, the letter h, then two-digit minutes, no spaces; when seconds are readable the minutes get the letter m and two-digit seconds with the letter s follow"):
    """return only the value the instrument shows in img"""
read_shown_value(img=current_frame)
2h44
